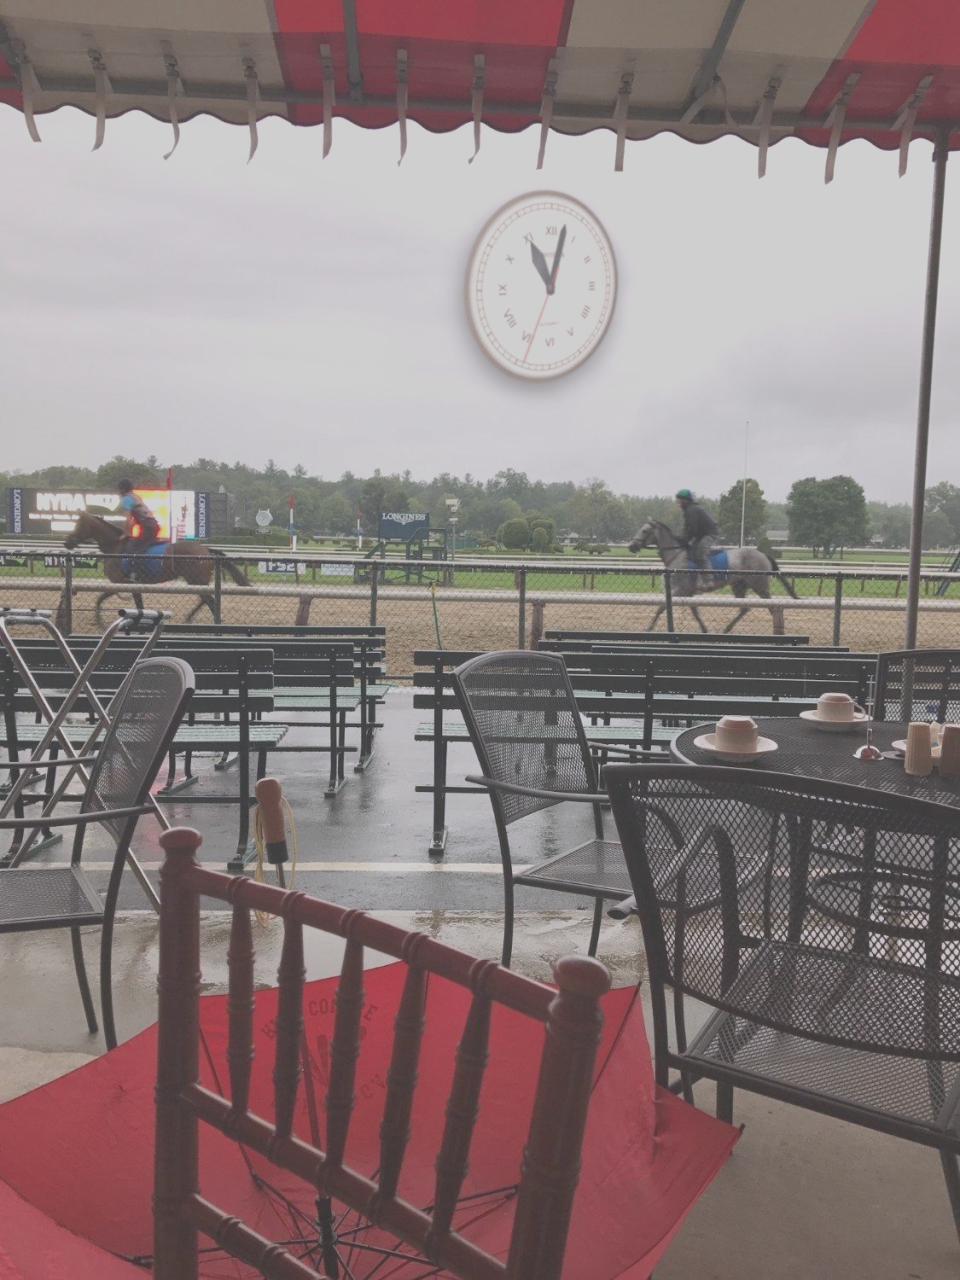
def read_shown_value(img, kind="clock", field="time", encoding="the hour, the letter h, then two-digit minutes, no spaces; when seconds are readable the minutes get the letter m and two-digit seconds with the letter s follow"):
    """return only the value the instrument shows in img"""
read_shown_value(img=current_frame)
11h02m34s
